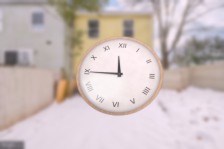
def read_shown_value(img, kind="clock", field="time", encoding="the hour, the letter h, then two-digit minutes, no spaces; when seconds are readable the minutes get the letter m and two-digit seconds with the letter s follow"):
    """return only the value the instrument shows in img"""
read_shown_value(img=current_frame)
11h45
